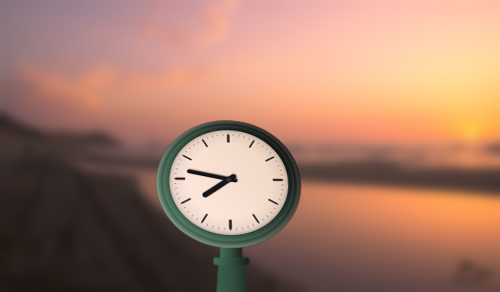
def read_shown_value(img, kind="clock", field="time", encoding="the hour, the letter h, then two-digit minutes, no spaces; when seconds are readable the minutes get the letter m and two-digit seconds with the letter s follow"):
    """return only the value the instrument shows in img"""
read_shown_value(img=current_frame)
7h47
